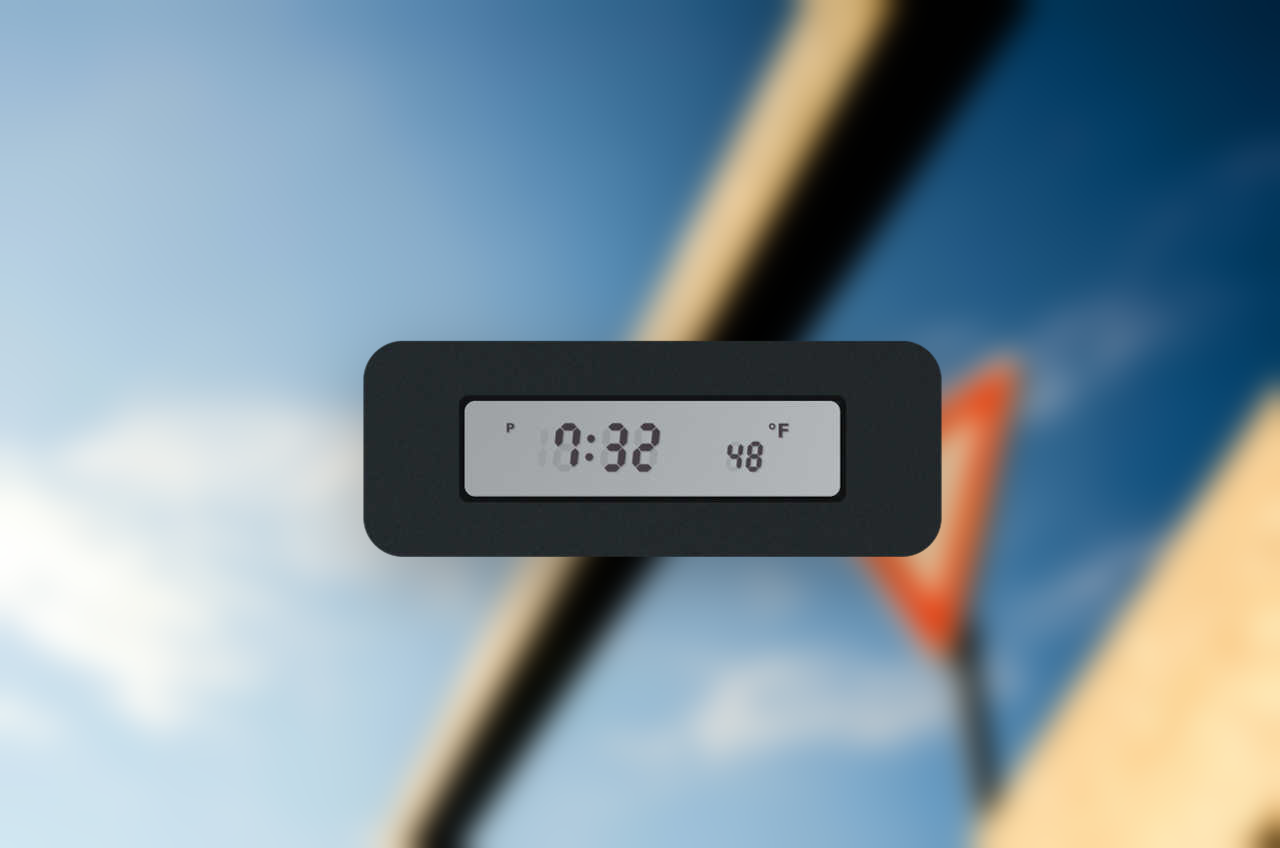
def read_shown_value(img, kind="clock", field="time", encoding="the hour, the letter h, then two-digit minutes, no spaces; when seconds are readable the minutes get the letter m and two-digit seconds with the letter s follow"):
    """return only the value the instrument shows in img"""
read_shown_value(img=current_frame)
7h32
